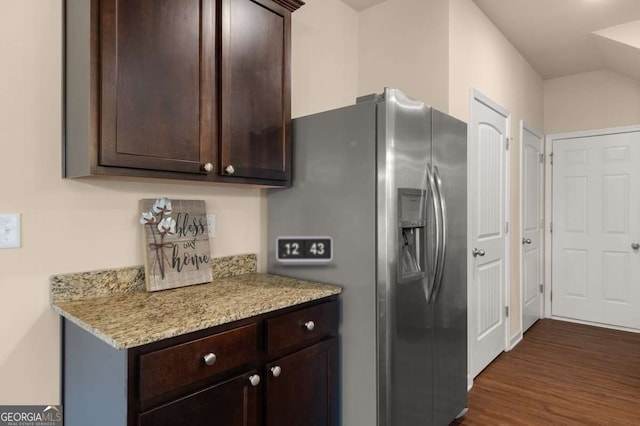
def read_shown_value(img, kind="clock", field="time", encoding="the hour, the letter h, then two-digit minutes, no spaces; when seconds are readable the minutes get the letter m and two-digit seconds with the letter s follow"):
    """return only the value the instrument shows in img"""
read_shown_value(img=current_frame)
12h43
